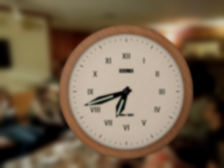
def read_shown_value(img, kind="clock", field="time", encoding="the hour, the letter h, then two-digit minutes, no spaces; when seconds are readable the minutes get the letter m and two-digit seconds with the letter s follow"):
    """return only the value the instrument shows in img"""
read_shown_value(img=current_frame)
6h42
